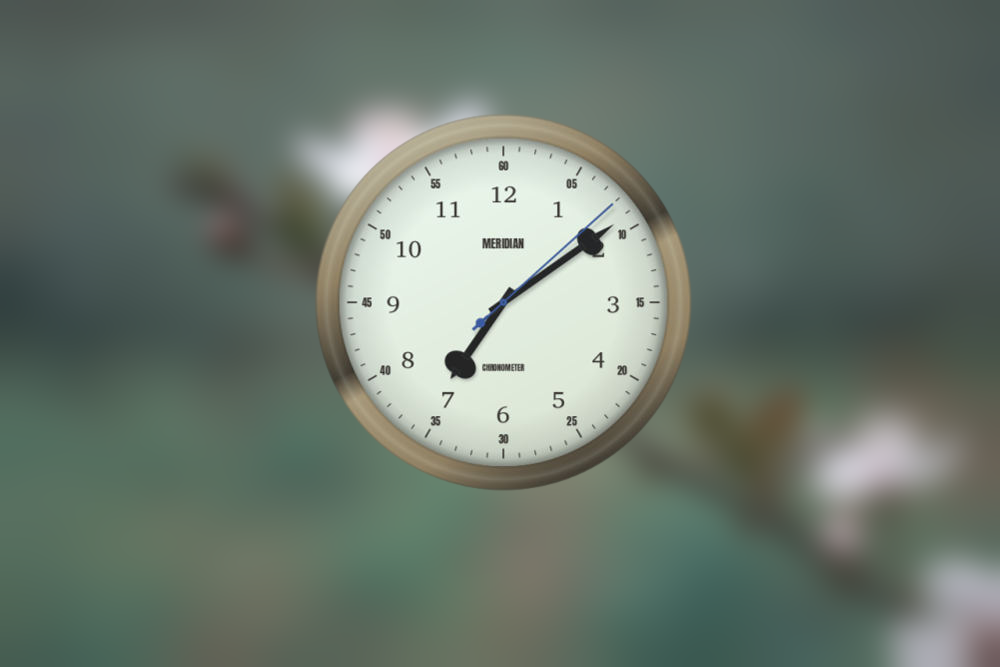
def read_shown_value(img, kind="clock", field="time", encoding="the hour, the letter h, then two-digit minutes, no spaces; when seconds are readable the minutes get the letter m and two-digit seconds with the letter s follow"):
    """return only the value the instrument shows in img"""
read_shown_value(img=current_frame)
7h09m08s
